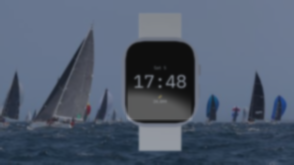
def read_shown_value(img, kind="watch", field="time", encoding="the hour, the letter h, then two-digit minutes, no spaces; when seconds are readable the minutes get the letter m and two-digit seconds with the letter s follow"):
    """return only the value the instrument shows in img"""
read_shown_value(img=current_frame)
17h48
